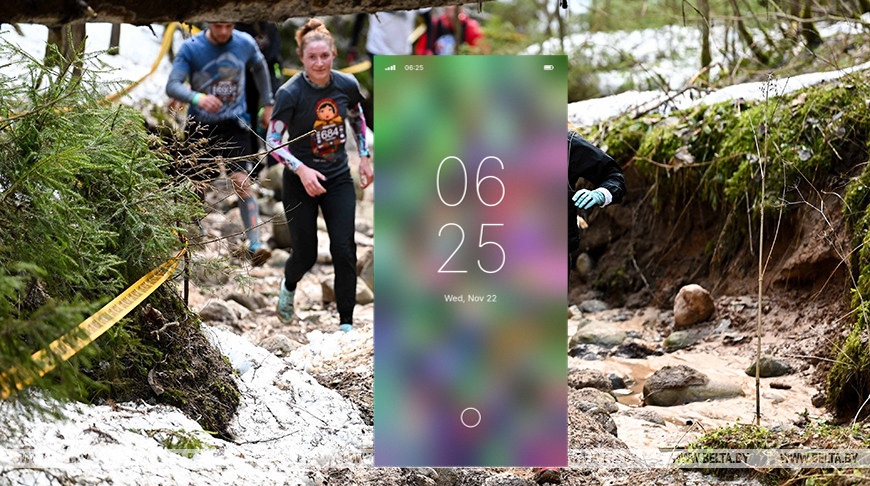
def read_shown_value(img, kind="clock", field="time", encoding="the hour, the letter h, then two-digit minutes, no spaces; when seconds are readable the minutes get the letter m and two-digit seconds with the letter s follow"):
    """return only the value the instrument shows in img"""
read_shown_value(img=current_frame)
6h25
